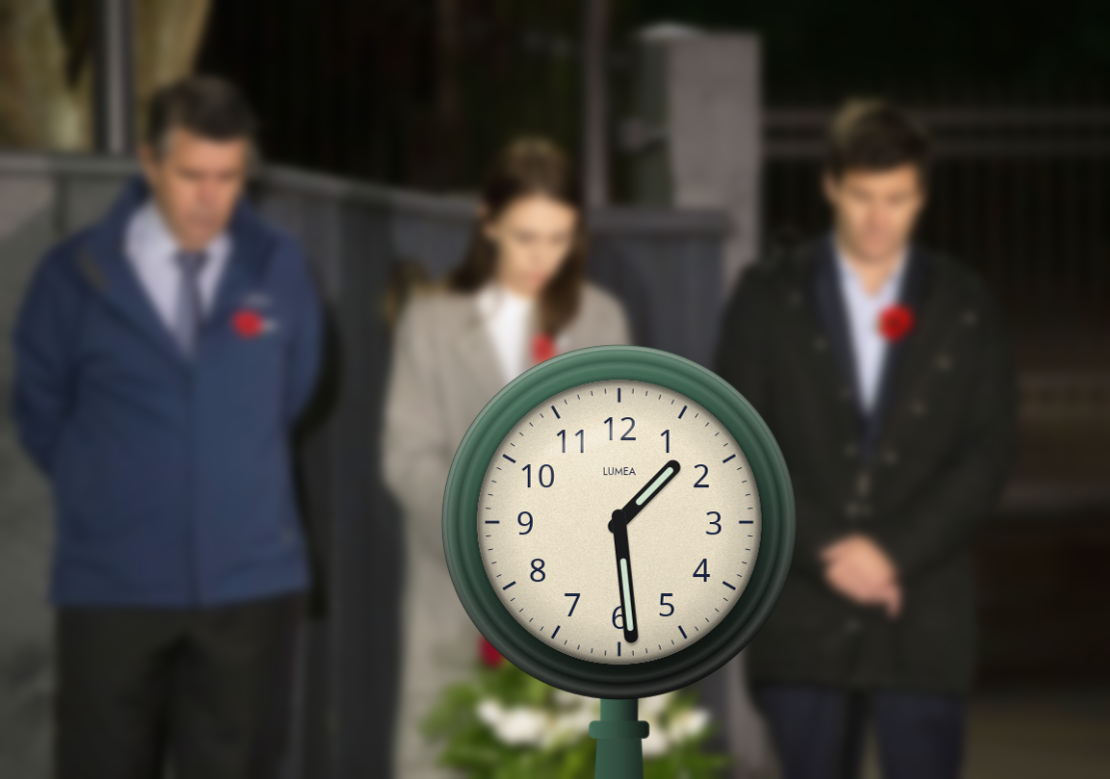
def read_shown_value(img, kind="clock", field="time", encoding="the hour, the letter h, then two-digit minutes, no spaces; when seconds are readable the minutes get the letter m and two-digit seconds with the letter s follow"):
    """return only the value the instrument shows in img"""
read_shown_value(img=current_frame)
1h29
